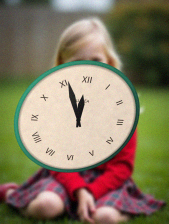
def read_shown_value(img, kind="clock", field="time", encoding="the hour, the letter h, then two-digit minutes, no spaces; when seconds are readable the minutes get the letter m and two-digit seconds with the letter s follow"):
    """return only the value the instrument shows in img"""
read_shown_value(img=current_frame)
11h56
